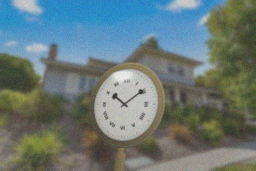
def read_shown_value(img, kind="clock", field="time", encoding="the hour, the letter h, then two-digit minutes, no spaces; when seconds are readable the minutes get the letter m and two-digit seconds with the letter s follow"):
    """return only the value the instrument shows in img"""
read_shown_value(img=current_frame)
10h09
